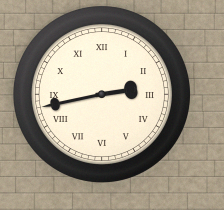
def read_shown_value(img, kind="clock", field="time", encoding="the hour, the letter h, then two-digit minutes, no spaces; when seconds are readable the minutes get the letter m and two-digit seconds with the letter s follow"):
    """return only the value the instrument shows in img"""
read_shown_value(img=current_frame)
2h43
